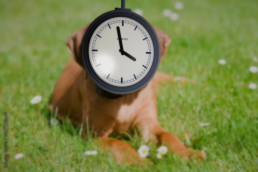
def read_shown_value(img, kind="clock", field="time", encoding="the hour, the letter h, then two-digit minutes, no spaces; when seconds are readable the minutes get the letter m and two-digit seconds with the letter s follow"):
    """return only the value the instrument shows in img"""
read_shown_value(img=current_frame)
3h58
